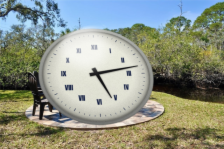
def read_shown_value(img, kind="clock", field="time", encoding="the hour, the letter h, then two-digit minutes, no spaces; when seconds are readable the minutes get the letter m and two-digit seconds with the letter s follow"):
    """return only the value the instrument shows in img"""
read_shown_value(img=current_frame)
5h13
